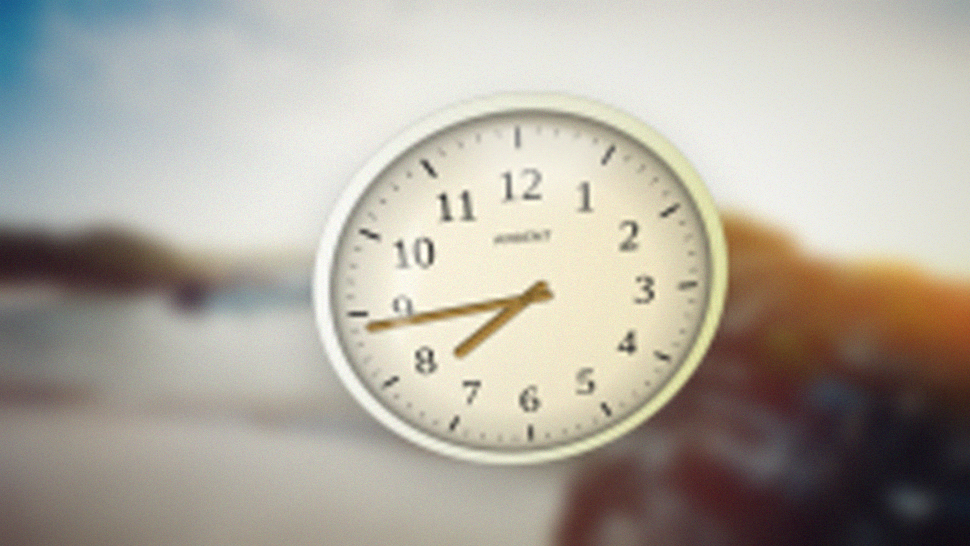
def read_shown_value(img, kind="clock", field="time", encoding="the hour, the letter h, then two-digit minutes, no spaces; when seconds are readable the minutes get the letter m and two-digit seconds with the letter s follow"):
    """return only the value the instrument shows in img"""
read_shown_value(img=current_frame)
7h44
